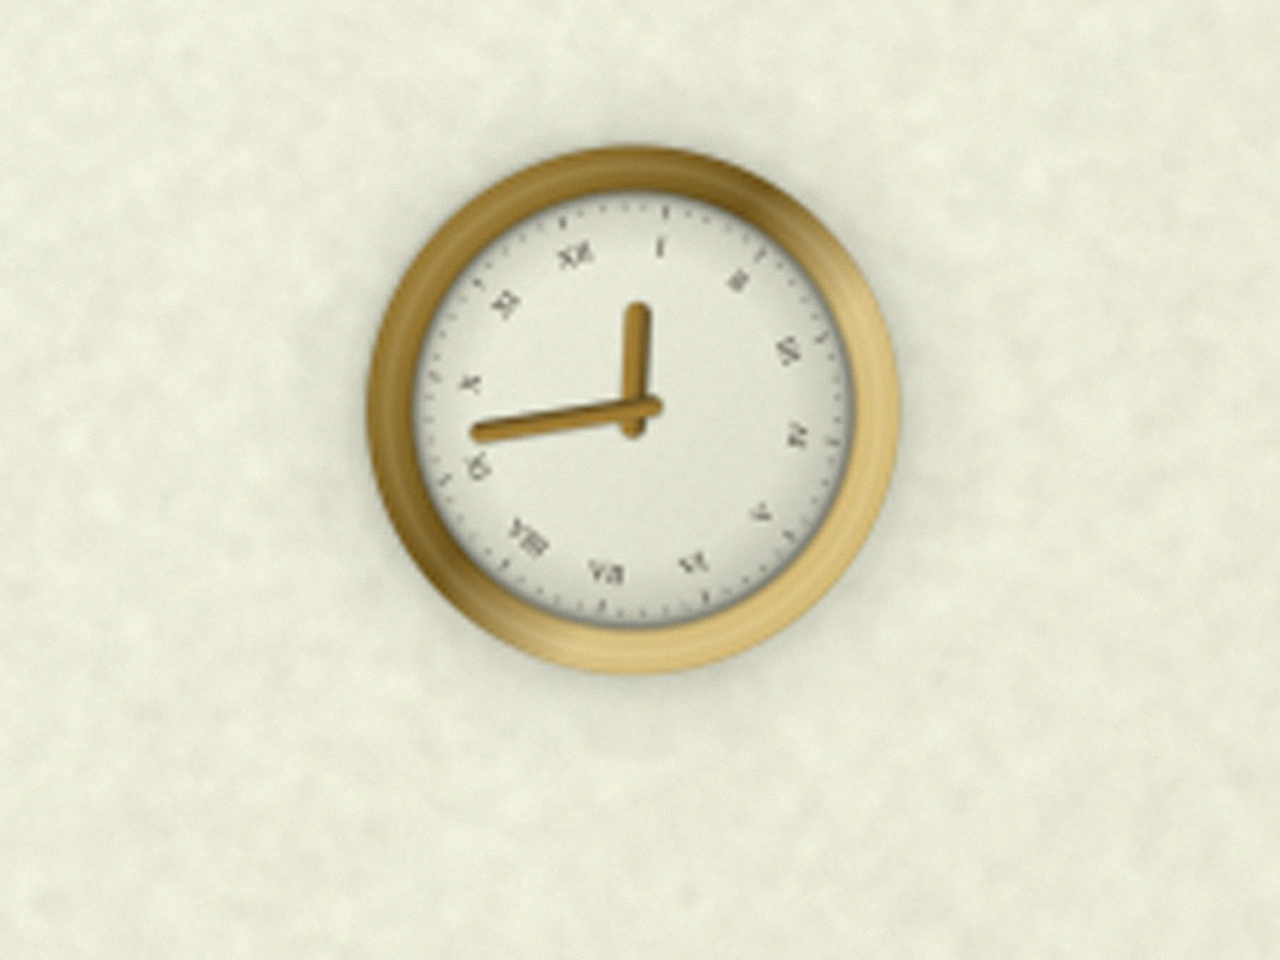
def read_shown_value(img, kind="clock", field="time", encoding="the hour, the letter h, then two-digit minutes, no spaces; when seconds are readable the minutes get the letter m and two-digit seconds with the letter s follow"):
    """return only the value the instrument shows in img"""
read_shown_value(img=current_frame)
12h47
